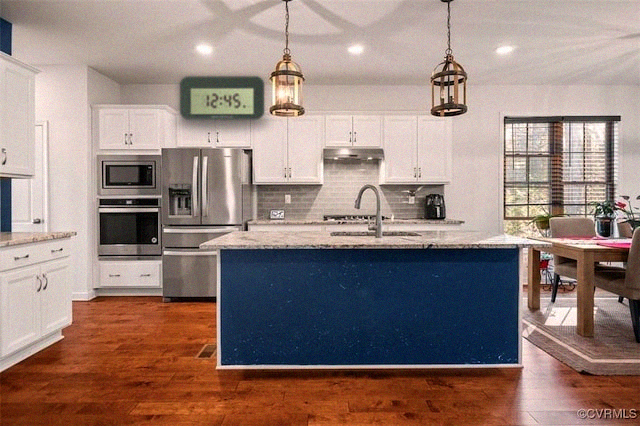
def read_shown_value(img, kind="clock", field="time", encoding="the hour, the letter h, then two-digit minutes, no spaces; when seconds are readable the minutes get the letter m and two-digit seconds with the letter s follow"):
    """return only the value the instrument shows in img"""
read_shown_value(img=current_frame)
12h45
